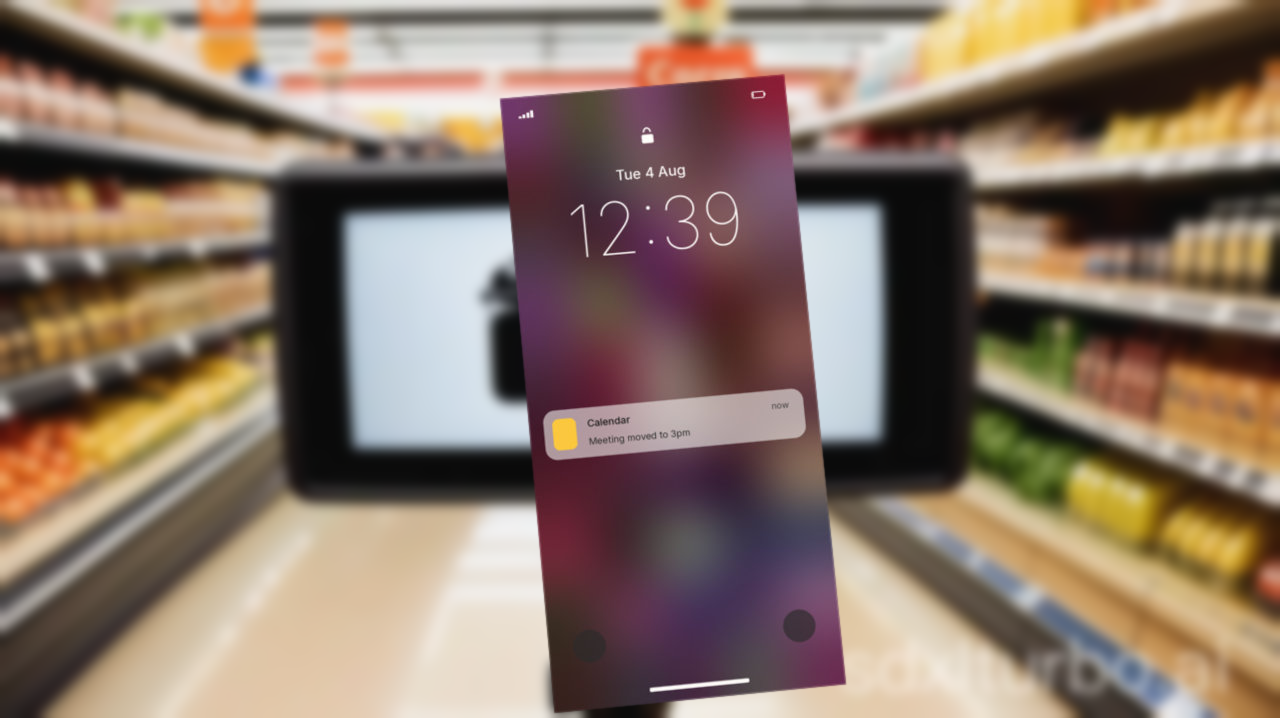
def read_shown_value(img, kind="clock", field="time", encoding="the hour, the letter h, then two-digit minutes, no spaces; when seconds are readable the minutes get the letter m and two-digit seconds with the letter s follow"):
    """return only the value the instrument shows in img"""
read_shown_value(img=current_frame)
12h39
